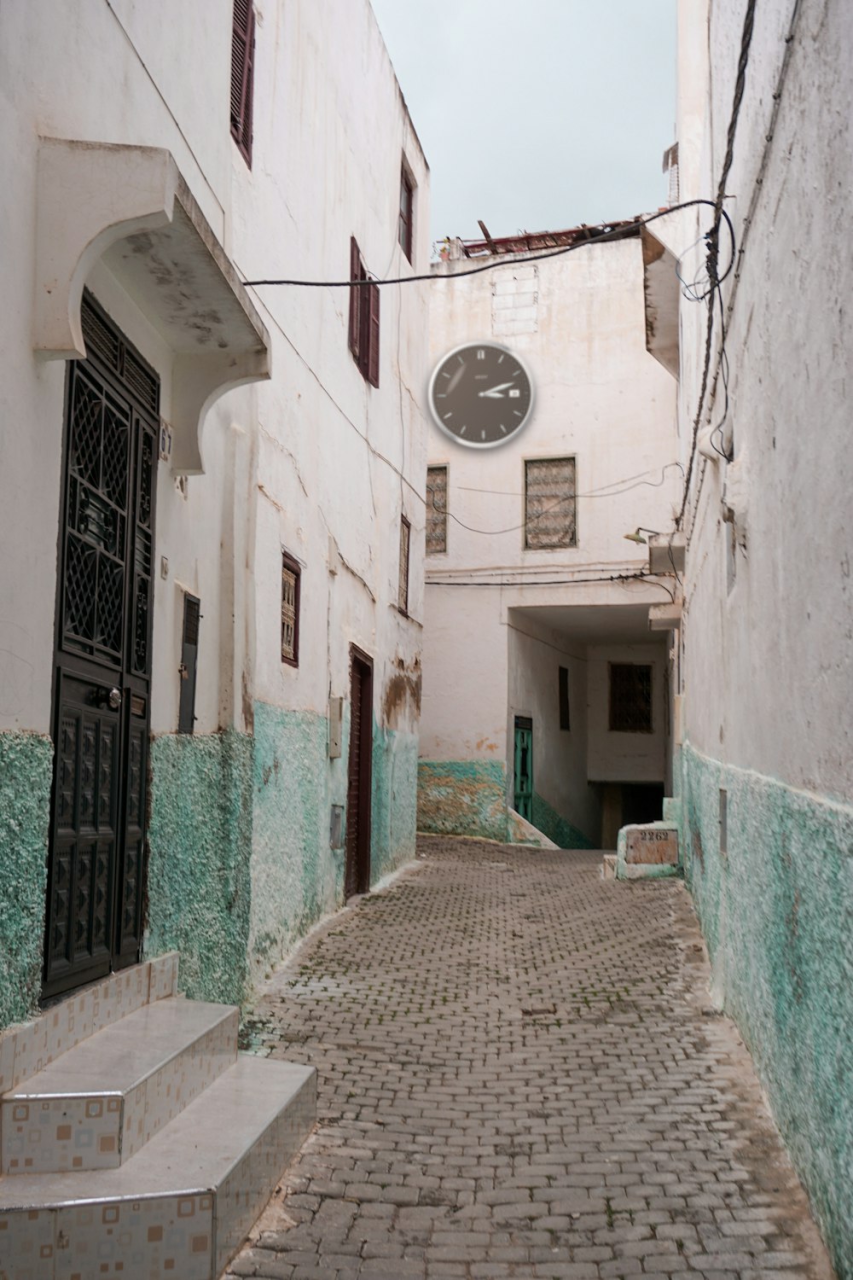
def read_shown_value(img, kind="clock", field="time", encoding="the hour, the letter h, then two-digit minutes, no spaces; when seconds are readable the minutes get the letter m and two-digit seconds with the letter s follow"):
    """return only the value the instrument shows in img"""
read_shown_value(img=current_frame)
3h12
